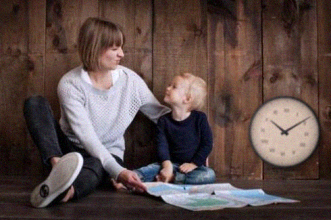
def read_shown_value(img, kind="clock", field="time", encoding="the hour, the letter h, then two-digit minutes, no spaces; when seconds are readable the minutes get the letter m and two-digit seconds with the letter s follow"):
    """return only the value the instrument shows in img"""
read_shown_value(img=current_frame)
10h09
